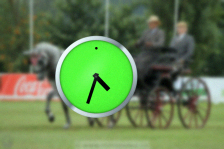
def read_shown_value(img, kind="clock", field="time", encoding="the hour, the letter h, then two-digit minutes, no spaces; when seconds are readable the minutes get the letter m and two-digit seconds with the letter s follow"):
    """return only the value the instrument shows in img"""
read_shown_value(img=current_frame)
4h33
